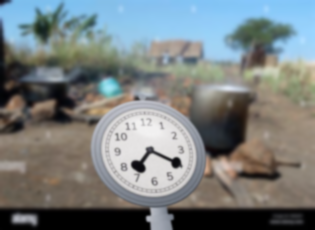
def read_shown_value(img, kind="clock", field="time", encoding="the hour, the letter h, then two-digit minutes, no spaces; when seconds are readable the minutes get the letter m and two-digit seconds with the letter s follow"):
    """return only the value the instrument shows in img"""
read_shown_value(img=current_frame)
7h20
